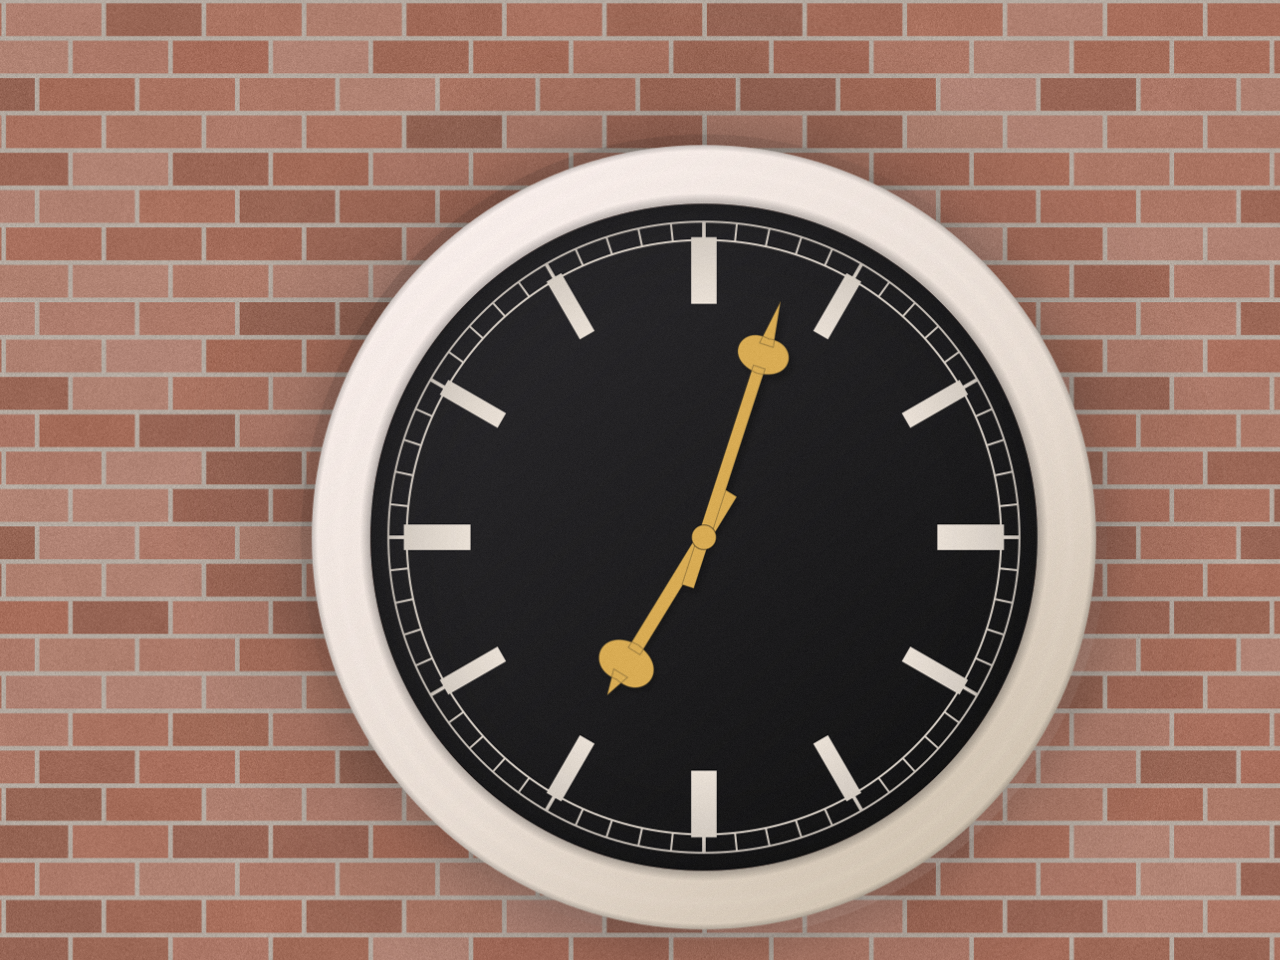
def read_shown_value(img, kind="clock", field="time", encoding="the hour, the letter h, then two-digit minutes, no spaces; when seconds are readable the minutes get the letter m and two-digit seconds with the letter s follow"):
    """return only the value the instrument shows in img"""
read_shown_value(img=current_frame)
7h03
